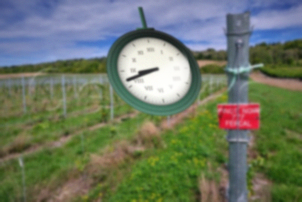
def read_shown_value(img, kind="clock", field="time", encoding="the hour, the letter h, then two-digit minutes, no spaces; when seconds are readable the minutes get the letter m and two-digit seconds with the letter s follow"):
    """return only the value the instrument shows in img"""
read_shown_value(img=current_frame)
8h42
